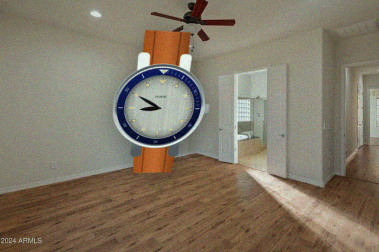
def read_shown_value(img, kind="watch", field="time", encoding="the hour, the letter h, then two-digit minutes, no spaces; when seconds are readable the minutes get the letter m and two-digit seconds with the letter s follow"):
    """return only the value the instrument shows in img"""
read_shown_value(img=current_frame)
8h50
